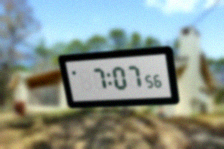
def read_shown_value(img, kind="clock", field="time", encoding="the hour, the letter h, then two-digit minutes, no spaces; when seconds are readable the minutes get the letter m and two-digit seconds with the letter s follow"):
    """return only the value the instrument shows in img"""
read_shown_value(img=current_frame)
7h07m56s
